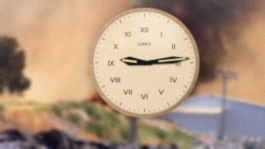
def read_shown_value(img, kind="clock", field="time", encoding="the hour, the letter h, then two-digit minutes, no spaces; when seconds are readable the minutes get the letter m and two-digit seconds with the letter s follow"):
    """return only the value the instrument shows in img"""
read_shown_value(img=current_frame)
9h14
